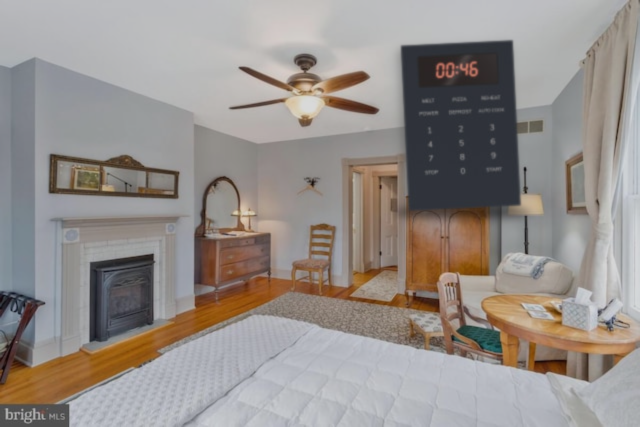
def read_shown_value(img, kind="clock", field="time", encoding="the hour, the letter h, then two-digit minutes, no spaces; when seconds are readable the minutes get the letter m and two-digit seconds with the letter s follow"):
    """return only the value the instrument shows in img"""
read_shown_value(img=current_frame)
0h46
